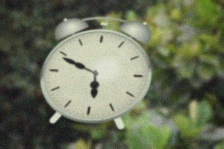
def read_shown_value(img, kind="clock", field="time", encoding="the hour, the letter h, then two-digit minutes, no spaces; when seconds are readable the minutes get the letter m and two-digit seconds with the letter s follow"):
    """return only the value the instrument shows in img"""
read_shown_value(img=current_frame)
5h49
